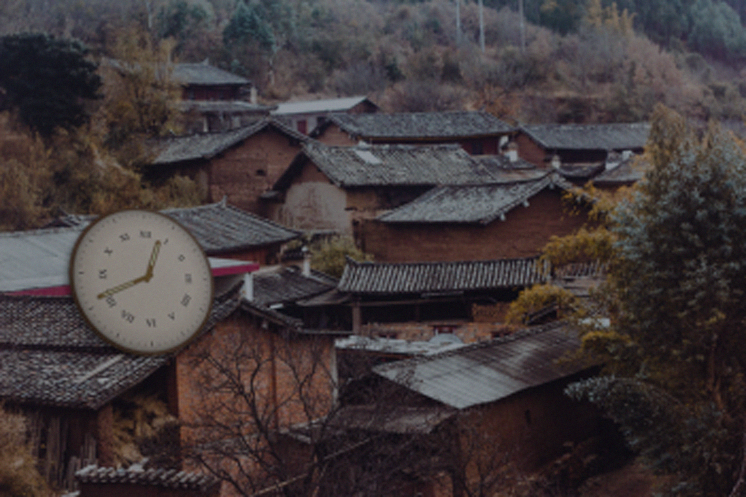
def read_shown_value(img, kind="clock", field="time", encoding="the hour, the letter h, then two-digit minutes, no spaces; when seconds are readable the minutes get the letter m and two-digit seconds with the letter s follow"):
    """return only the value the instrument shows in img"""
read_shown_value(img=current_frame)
12h41
